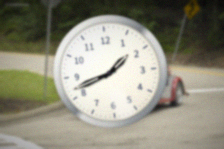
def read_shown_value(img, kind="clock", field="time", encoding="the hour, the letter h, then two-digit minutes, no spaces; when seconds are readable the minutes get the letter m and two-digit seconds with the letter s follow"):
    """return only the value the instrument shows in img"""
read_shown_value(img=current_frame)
1h42
